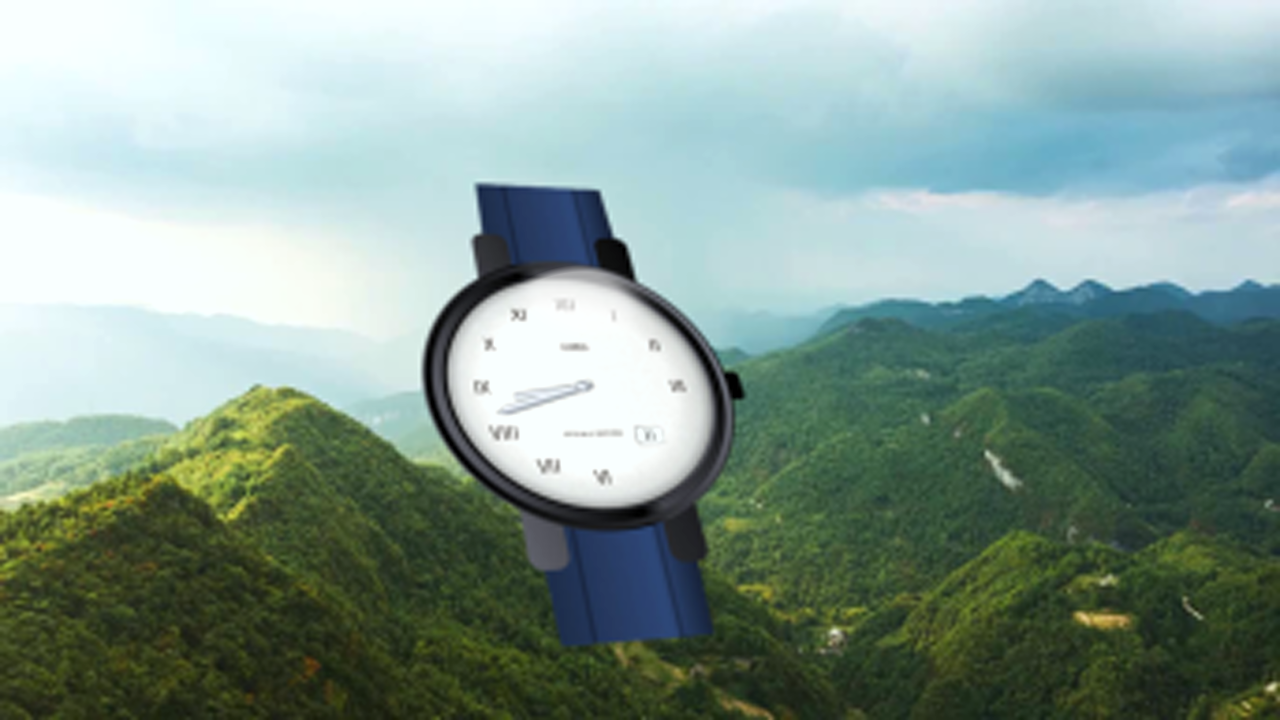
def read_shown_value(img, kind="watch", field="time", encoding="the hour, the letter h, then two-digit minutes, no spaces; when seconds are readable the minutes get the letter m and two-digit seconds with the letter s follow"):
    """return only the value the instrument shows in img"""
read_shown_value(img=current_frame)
8h42
